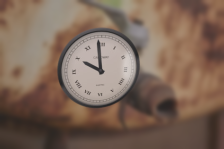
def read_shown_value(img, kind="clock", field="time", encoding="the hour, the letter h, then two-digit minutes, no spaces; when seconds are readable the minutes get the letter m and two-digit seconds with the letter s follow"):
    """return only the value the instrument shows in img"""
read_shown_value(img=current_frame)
9h59
